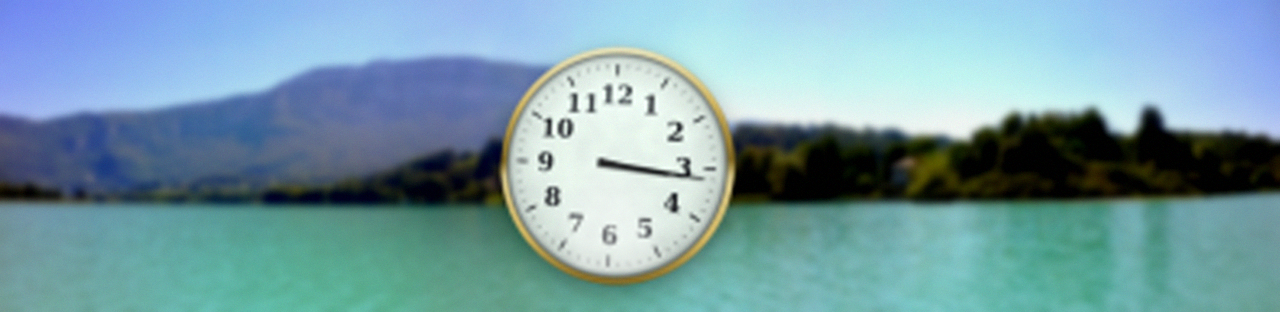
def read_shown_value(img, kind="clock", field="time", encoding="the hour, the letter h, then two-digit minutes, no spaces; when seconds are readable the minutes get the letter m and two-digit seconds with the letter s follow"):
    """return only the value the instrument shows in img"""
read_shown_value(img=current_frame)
3h16
